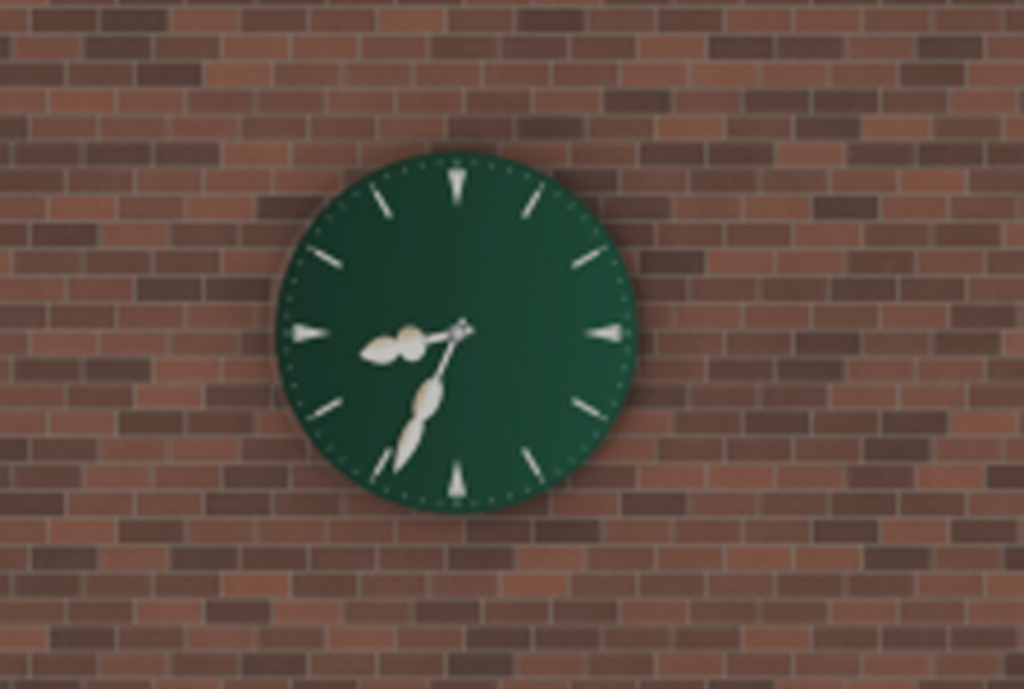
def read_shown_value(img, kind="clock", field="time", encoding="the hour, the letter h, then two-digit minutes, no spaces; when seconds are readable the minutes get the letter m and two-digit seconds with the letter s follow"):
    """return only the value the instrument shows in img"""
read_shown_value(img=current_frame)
8h34
